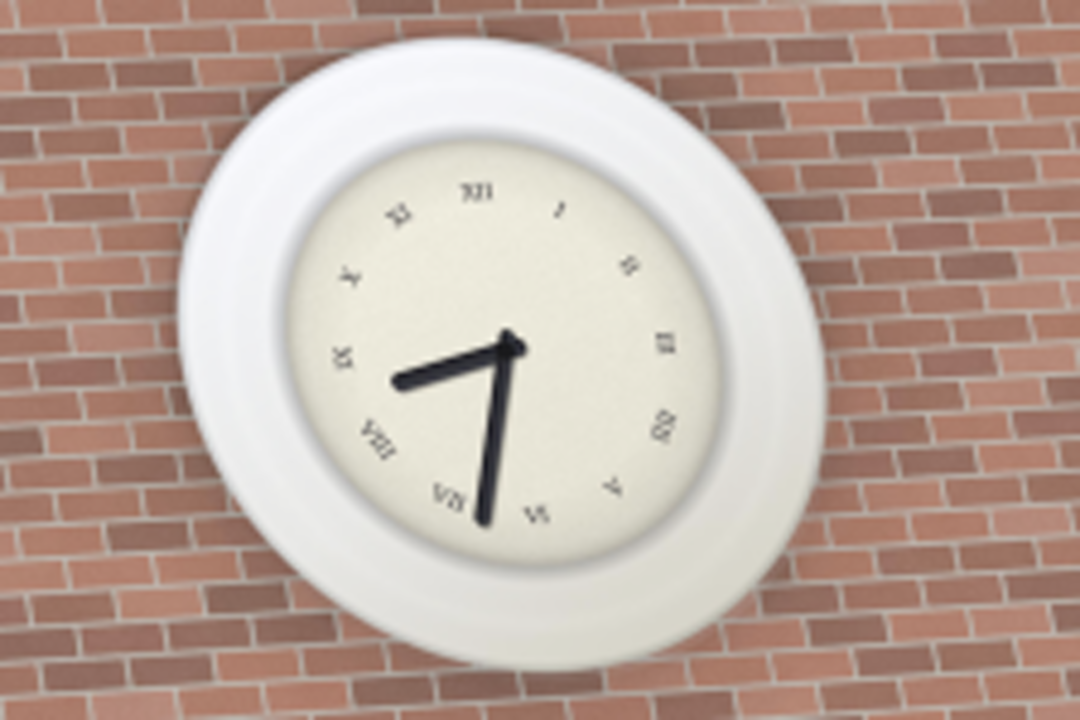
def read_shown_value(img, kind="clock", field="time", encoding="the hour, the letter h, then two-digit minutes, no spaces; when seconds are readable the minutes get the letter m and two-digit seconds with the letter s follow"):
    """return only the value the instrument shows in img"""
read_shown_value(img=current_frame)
8h33
